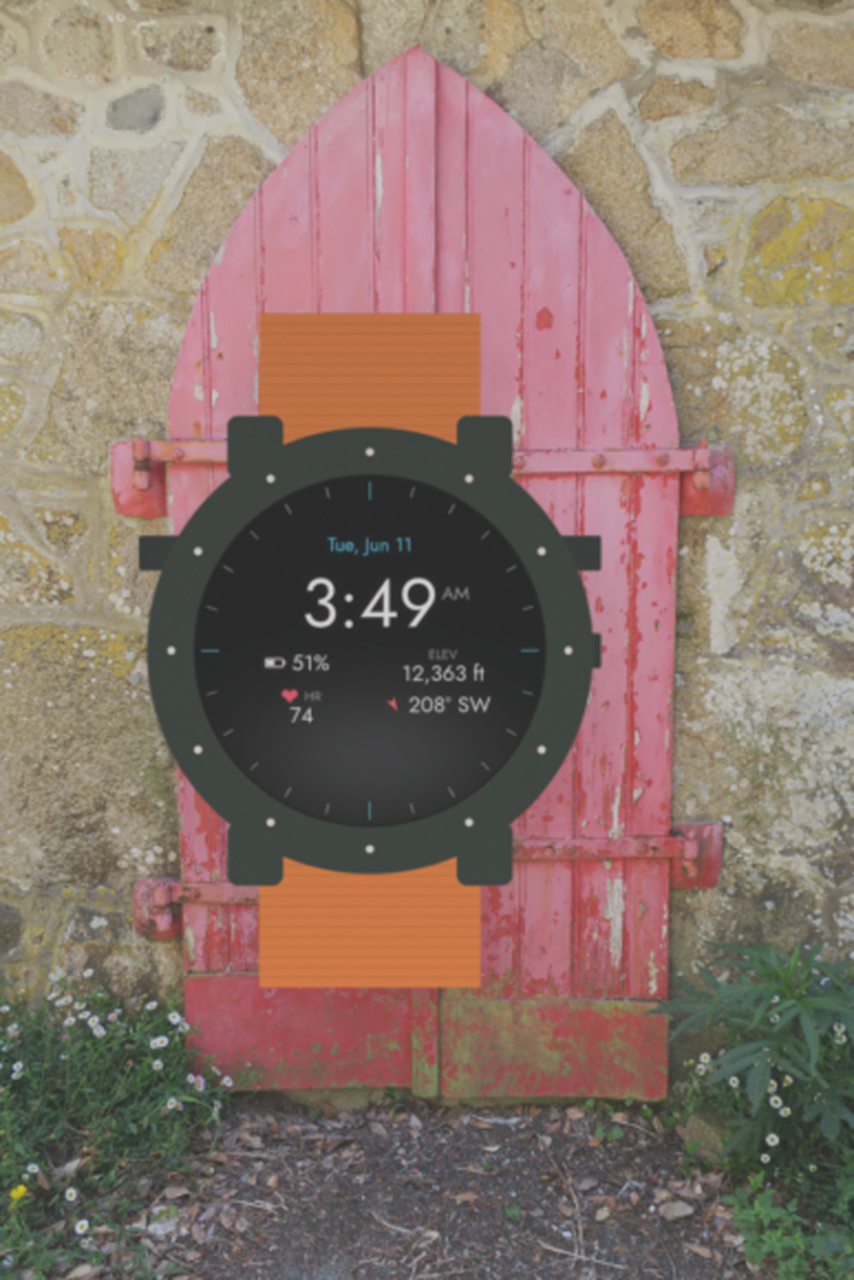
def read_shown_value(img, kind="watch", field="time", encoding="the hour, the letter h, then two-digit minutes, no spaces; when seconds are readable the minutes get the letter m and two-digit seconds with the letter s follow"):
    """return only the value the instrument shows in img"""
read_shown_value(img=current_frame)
3h49
